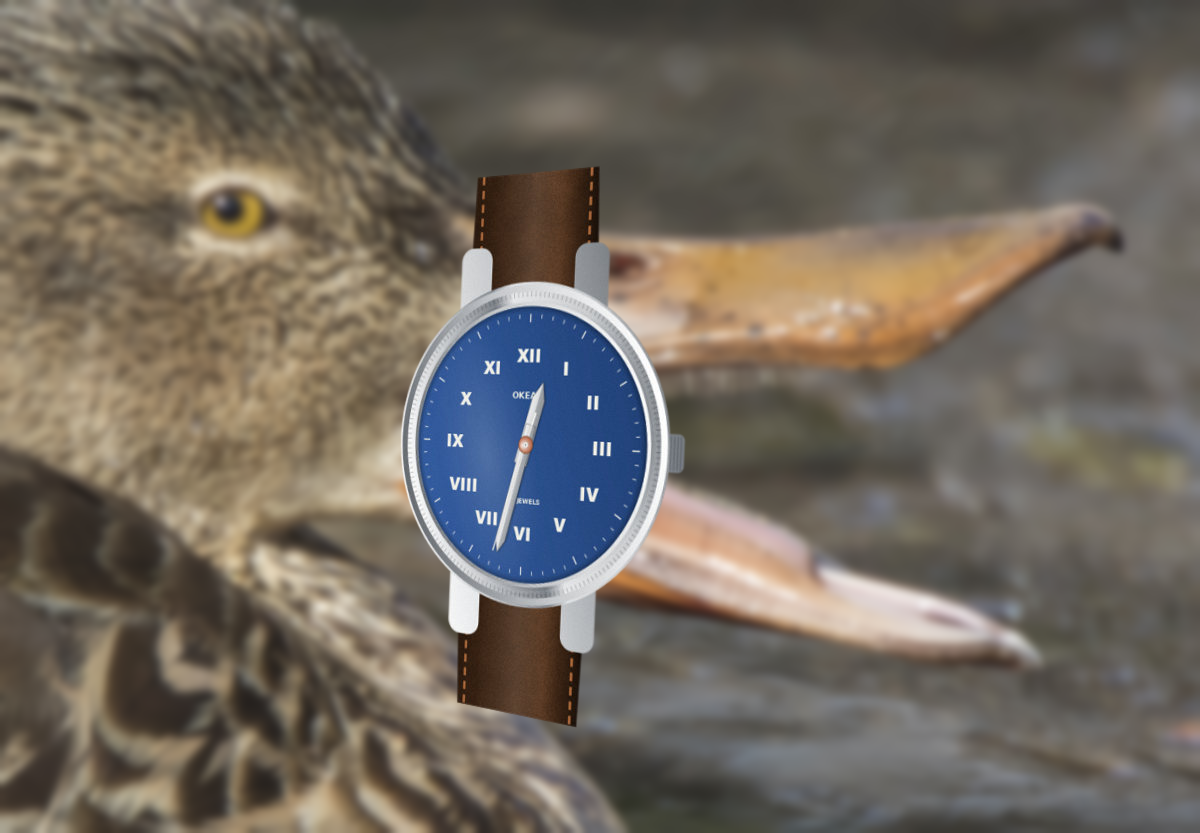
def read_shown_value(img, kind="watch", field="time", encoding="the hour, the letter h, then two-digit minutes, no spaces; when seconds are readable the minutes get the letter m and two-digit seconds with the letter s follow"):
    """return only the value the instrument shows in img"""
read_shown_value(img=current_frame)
12h32m33s
